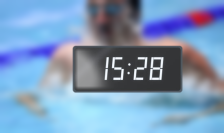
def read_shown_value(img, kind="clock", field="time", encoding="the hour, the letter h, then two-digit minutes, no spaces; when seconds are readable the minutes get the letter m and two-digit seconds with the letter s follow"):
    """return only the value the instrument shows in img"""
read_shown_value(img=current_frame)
15h28
